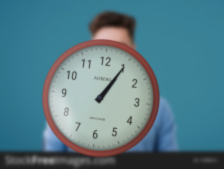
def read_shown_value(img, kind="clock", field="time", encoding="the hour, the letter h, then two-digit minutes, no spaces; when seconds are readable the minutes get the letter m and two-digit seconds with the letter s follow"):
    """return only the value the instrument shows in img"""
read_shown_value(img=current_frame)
1h05
